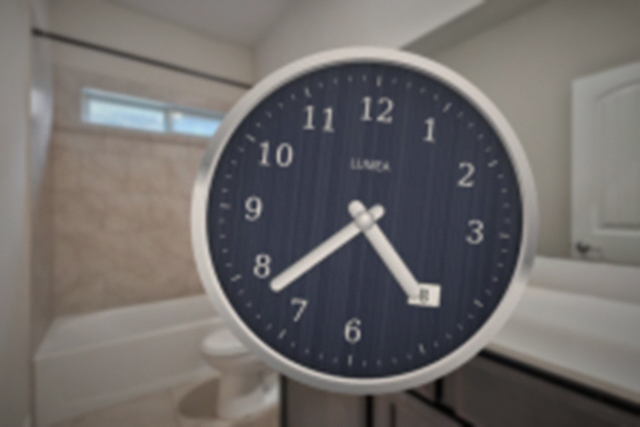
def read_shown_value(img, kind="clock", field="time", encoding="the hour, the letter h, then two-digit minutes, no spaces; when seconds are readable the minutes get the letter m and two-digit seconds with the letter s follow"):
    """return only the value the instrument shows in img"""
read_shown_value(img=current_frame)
4h38
